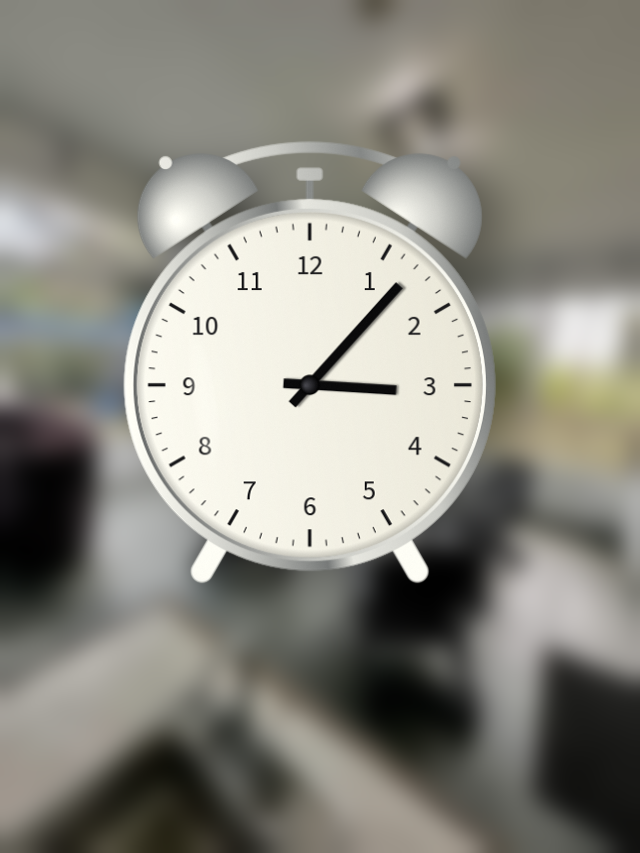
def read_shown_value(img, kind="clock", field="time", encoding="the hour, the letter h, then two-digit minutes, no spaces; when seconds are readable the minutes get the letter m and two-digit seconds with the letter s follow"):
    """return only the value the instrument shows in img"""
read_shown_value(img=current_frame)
3h07
